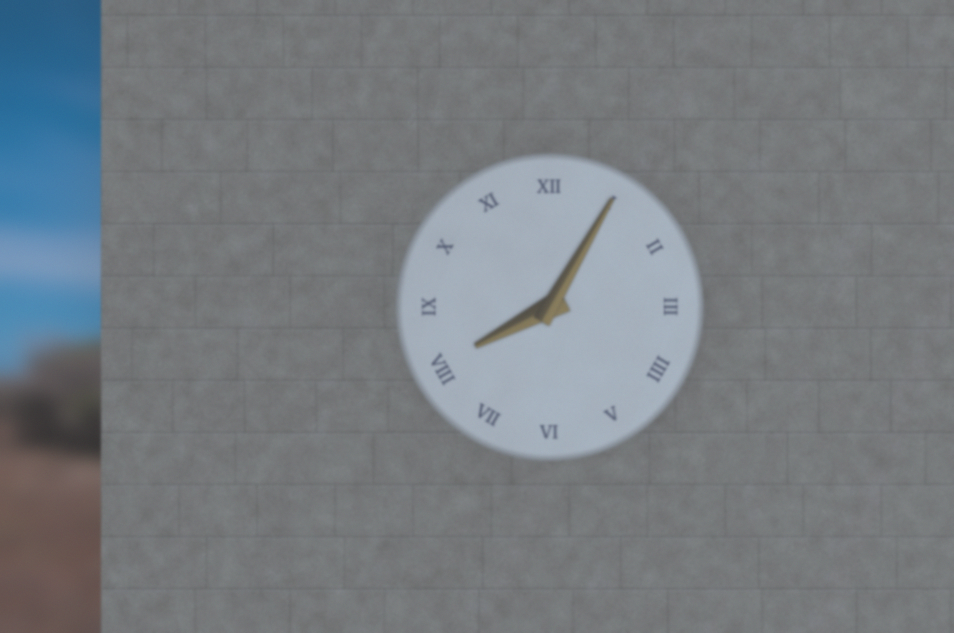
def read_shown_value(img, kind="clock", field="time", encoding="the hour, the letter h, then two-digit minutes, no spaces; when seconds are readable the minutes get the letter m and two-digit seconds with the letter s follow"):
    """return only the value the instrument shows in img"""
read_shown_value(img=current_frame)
8h05
